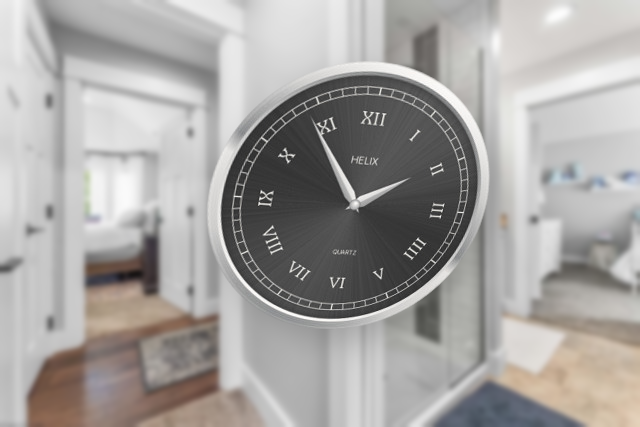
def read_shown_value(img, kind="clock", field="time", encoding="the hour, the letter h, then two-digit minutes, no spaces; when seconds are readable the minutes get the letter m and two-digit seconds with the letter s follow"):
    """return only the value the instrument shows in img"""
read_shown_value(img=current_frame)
1h54
